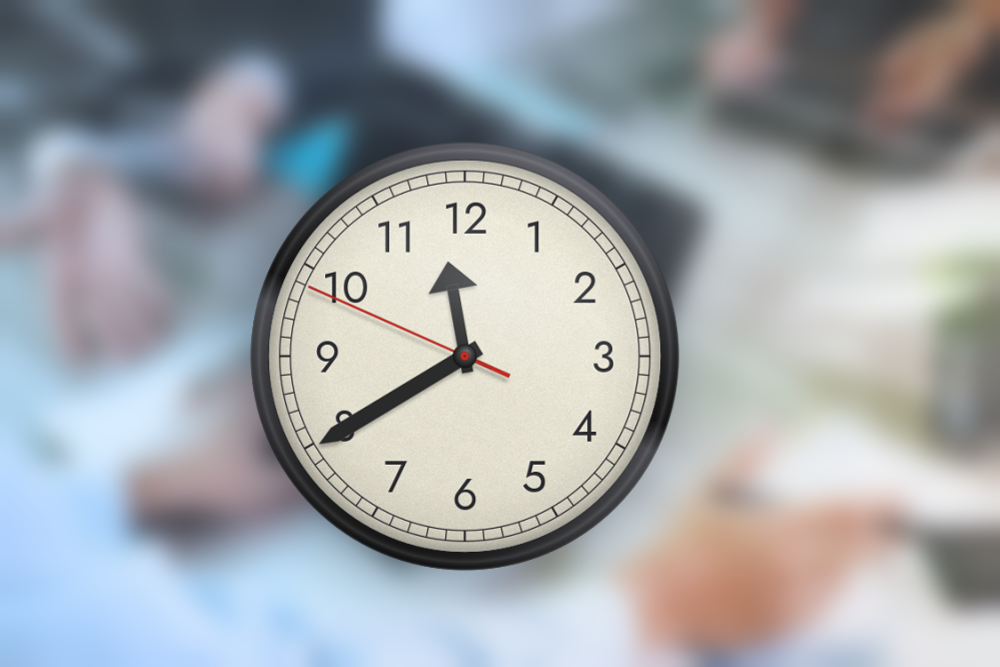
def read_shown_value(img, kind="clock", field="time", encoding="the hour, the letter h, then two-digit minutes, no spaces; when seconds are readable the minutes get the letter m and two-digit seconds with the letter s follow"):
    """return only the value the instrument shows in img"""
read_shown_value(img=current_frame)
11h39m49s
